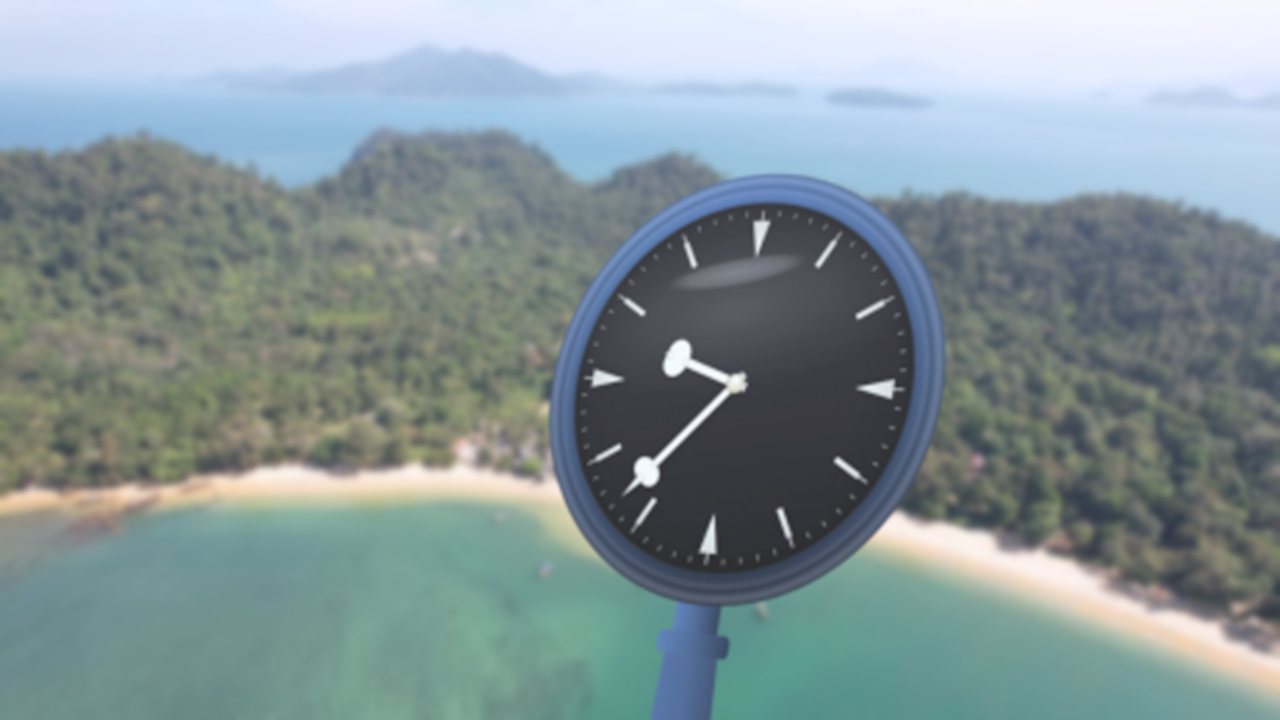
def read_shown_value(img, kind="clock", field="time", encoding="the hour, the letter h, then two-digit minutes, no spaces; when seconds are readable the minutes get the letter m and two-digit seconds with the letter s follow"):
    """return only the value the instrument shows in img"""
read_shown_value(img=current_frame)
9h37
